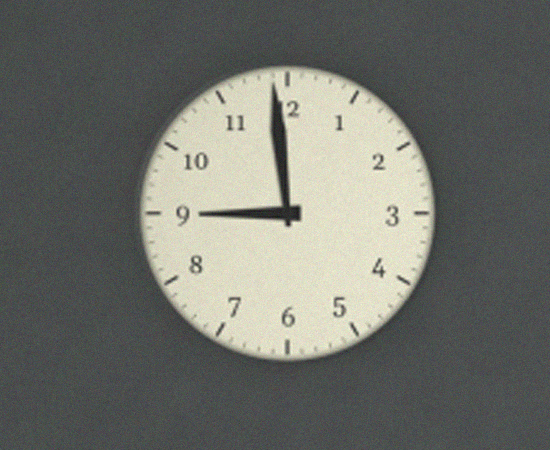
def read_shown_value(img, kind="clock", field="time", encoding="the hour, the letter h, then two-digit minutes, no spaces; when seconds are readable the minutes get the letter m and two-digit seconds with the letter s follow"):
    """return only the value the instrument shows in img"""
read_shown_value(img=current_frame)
8h59
